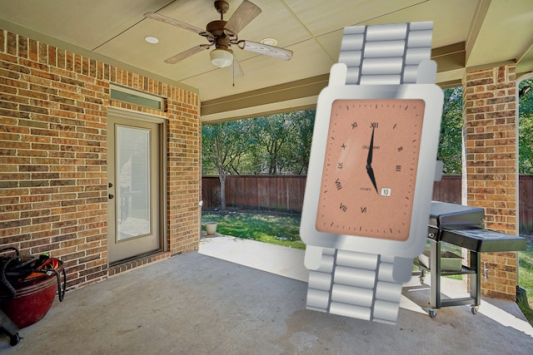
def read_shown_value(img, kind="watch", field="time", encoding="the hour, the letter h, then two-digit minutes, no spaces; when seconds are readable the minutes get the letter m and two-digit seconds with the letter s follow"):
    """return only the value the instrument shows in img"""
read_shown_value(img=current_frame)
5h00
